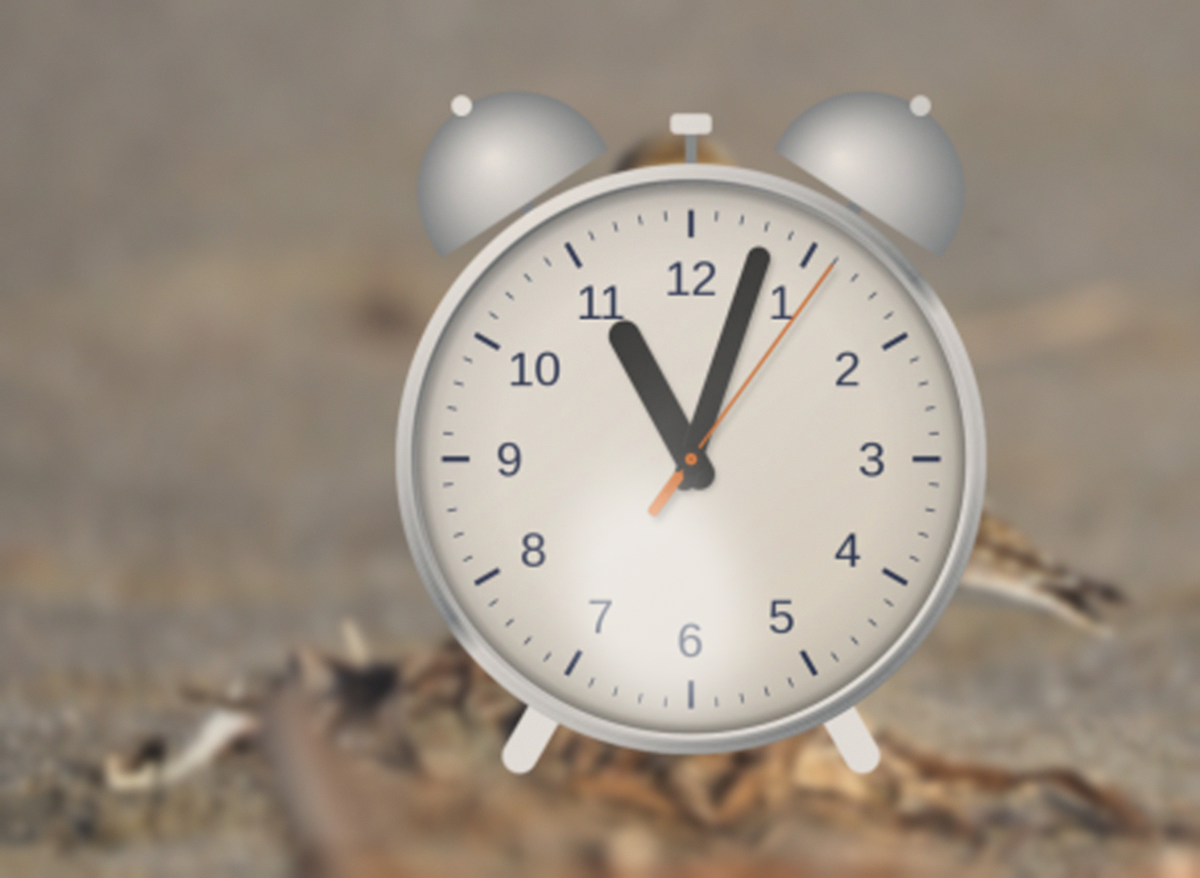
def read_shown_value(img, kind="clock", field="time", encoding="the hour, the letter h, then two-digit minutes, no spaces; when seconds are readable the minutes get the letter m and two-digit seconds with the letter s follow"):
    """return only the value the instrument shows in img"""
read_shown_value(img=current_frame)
11h03m06s
